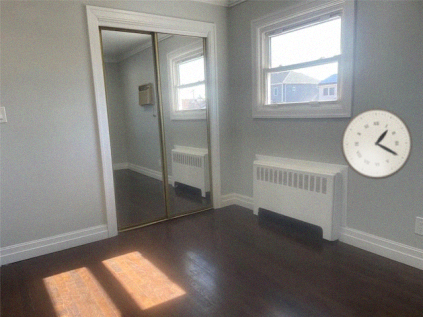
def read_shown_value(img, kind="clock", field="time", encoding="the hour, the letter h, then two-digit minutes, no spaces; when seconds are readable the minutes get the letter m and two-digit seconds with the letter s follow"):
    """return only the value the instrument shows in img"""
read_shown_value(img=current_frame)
1h20
